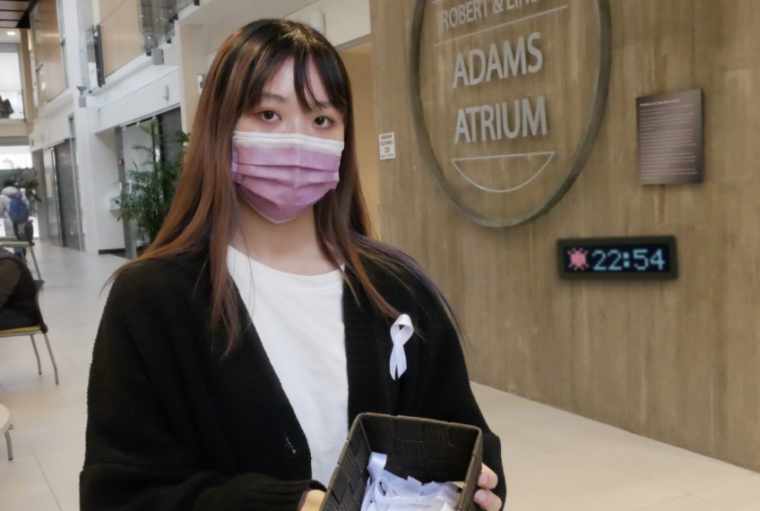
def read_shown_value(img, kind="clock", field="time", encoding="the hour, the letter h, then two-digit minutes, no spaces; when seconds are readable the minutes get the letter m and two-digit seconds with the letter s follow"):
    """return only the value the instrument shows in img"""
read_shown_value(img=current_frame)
22h54
